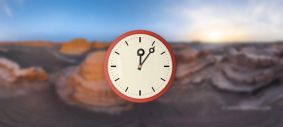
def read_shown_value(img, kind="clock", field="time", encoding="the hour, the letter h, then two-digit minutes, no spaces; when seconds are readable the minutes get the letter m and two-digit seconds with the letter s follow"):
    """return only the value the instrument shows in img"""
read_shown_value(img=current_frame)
12h06
